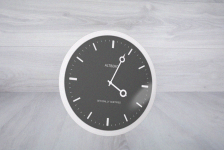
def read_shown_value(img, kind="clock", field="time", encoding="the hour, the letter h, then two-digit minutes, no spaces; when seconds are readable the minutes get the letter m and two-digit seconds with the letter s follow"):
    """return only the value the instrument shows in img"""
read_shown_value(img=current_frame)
4h04
